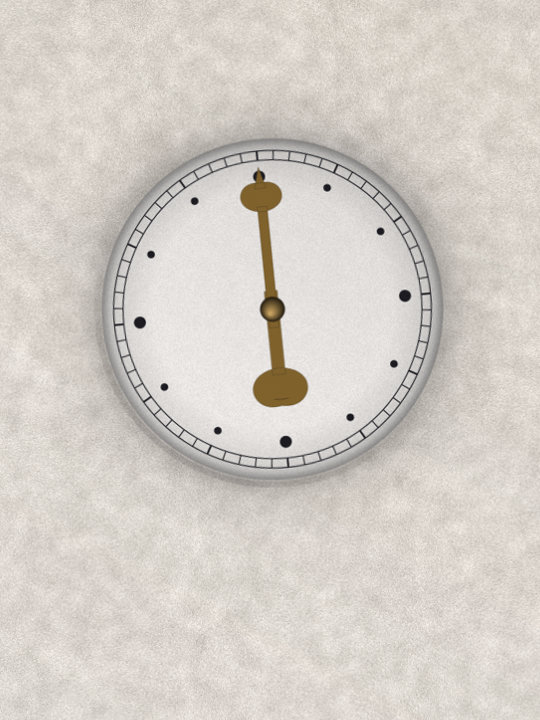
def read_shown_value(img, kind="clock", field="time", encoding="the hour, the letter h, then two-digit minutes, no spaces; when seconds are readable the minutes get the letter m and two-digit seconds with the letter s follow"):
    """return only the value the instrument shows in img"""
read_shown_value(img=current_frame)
6h00
